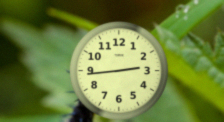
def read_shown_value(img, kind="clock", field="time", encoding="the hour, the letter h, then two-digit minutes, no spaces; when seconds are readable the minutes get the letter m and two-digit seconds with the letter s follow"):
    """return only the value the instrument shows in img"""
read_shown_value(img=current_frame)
2h44
